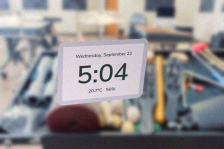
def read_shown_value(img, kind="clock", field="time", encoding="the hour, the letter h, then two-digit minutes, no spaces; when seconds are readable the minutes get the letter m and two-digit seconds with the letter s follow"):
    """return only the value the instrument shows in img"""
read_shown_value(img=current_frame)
5h04
